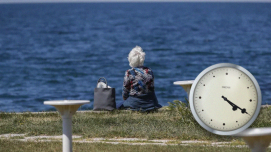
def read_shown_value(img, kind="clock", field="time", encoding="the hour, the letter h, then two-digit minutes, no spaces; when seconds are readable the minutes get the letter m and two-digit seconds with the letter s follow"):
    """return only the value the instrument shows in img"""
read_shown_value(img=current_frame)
4h20
